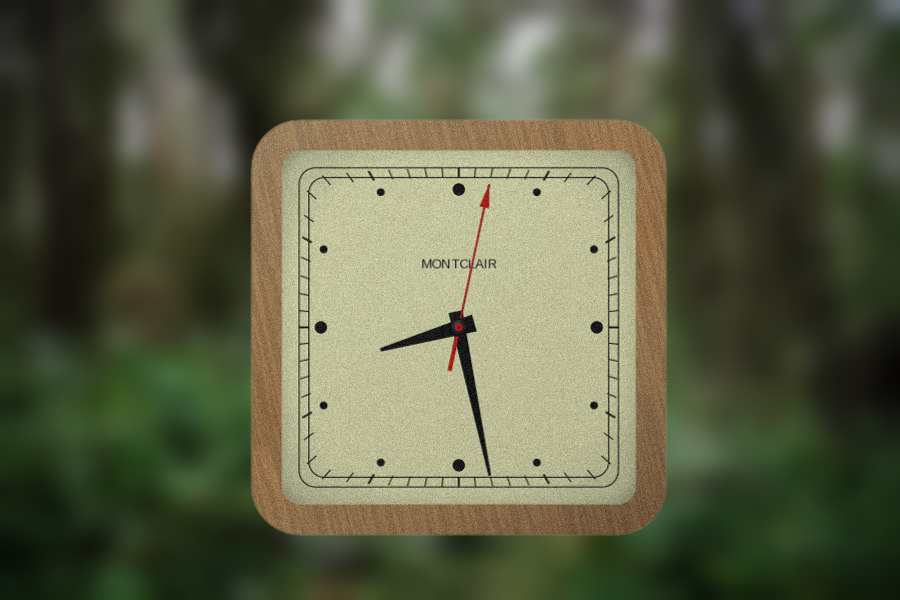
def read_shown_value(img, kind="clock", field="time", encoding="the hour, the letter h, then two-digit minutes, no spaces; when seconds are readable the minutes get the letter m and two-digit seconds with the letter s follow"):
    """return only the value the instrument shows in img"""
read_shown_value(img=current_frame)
8h28m02s
